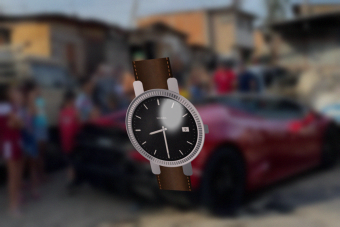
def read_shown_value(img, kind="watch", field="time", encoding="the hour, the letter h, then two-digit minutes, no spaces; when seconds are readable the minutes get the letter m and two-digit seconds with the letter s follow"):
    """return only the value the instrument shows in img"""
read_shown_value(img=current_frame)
8h30
